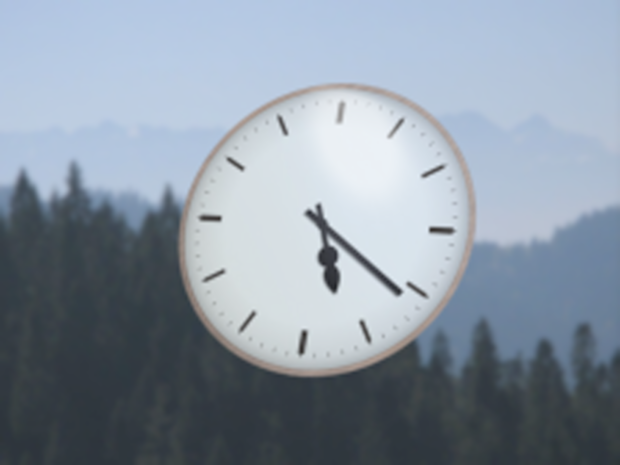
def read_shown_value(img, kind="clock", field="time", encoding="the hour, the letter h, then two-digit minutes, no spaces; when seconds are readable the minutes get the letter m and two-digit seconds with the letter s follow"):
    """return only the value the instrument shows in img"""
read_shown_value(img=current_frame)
5h21
